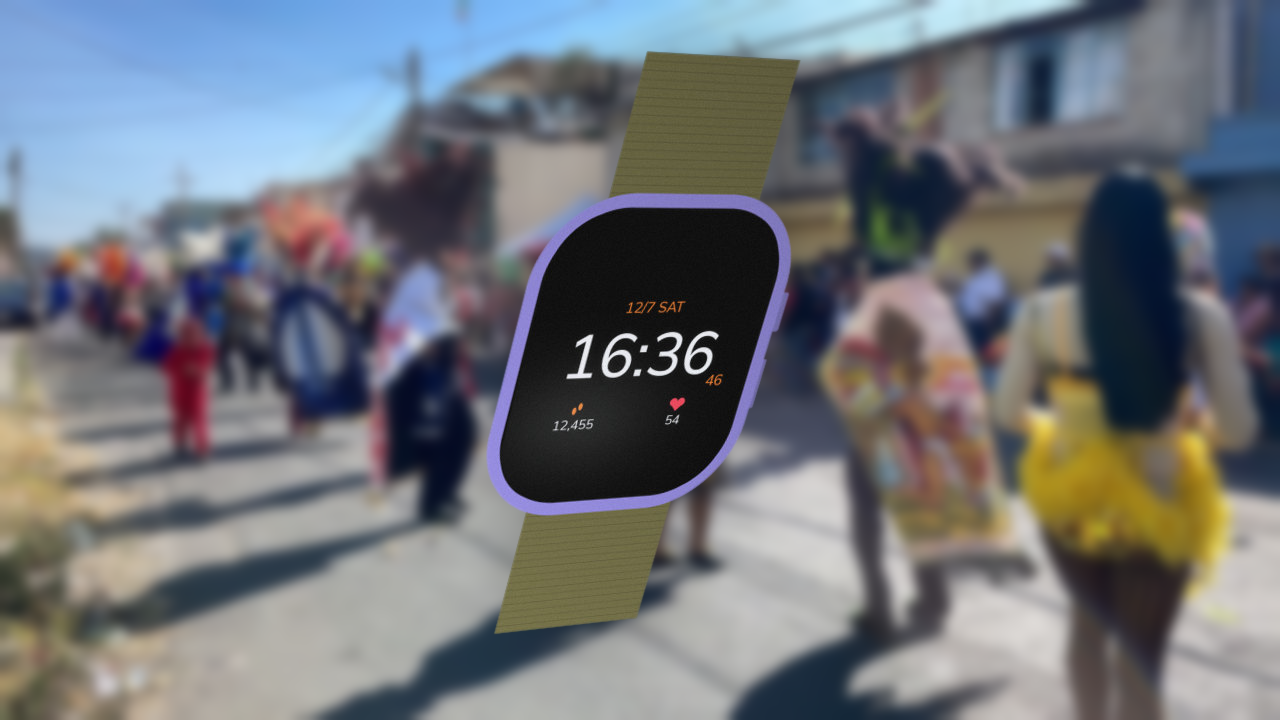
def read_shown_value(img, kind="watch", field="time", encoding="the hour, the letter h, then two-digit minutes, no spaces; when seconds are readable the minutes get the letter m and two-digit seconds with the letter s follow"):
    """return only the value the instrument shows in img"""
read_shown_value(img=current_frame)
16h36m46s
